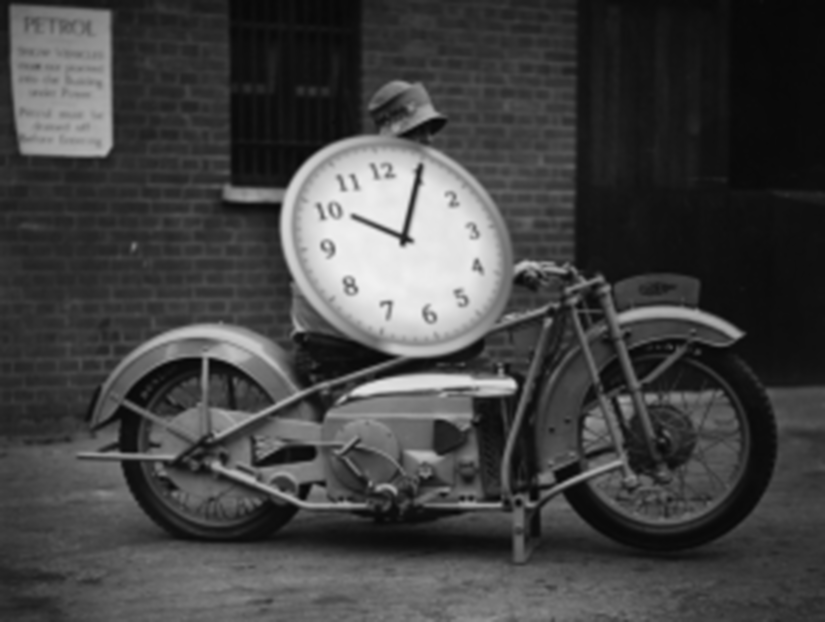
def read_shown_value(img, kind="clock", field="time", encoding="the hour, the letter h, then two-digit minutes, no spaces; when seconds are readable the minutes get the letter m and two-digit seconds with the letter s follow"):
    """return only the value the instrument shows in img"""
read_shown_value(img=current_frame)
10h05
